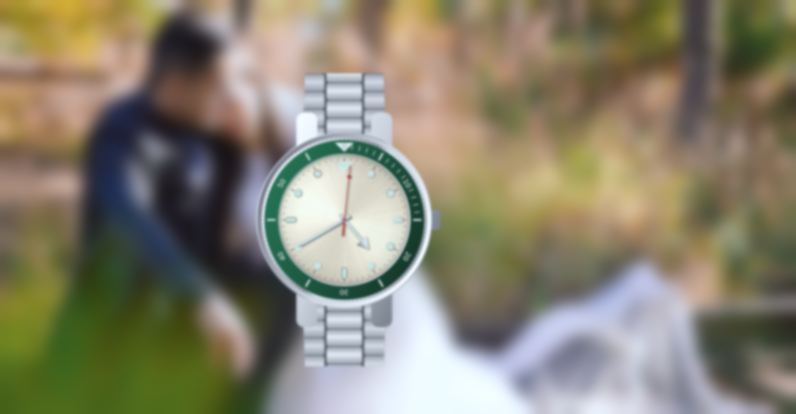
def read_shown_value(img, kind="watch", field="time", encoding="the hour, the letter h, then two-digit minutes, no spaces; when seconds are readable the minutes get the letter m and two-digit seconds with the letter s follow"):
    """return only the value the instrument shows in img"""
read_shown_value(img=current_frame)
4h40m01s
